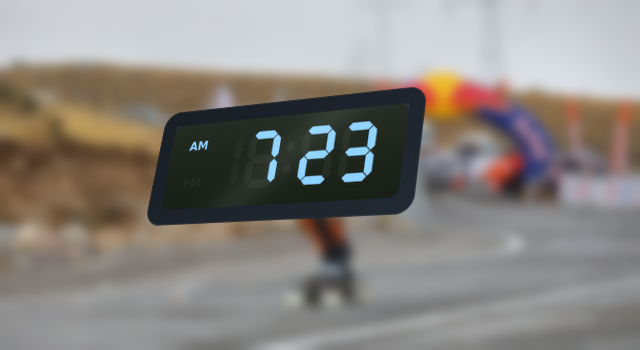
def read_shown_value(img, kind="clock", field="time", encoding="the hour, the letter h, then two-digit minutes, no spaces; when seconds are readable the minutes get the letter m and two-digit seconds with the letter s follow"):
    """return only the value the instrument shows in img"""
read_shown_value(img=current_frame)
7h23
